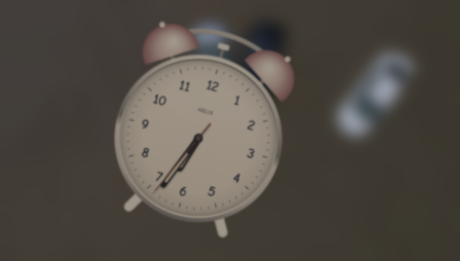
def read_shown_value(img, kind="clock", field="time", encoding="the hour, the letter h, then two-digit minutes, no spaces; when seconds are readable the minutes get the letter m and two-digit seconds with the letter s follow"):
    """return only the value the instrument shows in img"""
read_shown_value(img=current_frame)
6h33m34s
